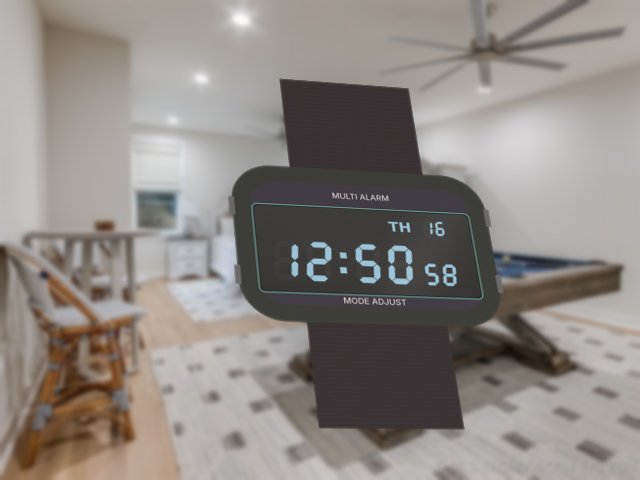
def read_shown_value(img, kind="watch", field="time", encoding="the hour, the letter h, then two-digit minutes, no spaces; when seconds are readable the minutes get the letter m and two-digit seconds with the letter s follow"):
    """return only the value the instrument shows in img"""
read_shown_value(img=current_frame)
12h50m58s
